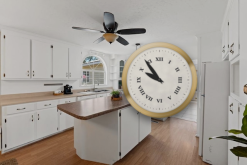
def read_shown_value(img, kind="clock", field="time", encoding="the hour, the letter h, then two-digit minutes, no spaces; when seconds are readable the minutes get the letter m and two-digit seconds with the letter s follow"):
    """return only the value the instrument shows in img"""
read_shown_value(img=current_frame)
9h54
